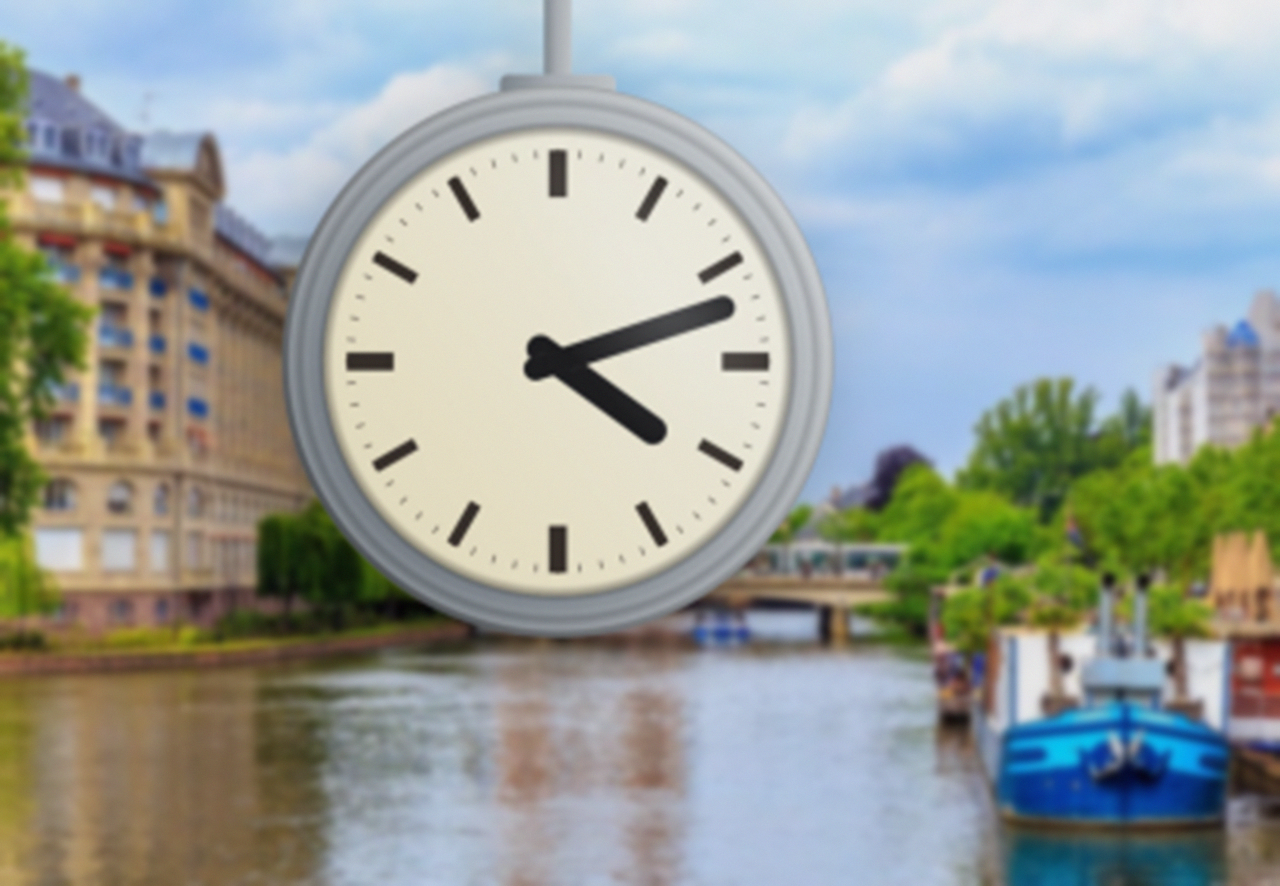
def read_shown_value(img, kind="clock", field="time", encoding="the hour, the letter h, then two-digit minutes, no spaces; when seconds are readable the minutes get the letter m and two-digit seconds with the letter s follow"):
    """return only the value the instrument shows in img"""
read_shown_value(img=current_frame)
4h12
